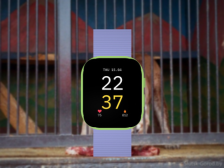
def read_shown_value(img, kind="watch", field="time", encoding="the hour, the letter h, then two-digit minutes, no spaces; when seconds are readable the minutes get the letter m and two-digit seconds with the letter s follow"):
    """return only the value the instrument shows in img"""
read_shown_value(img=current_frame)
22h37
